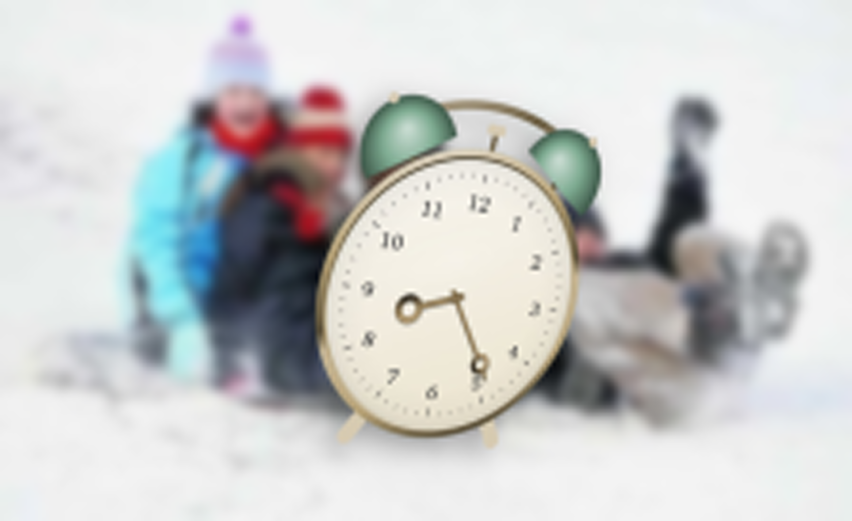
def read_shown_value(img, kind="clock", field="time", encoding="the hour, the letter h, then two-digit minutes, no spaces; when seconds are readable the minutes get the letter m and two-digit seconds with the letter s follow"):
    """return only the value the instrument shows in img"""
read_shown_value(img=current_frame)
8h24
